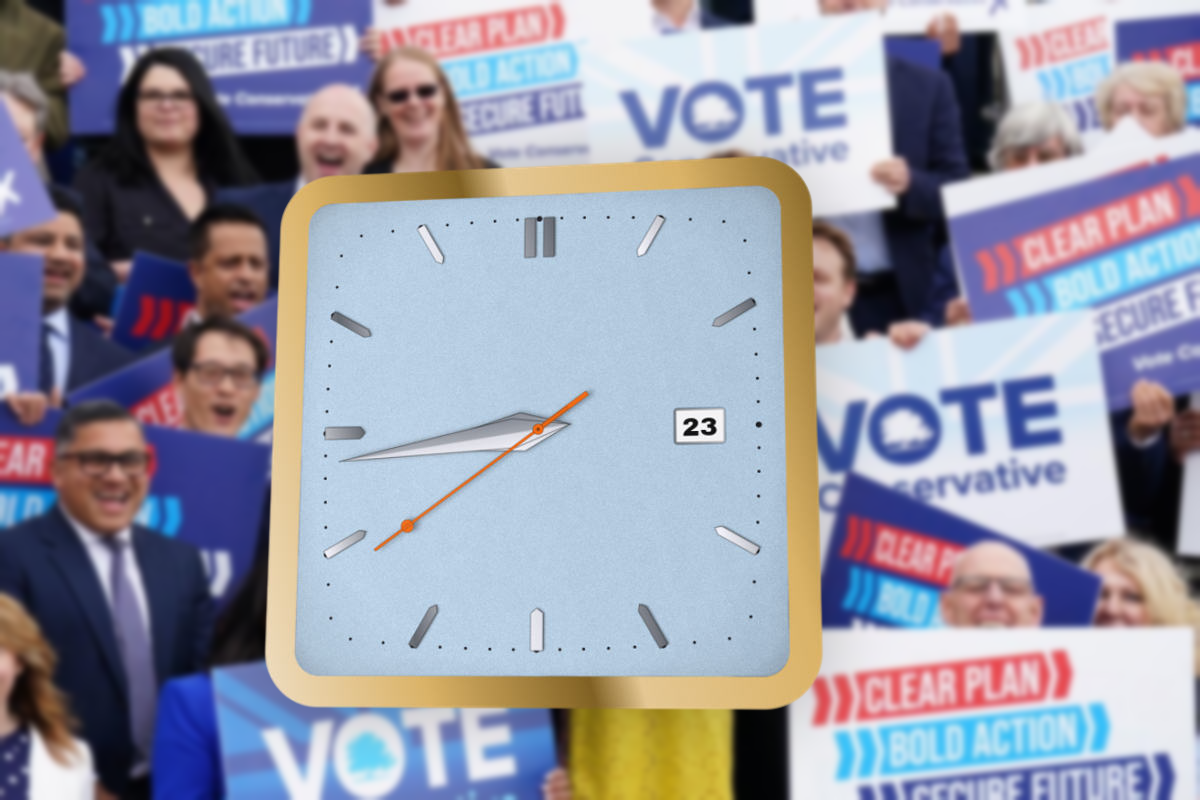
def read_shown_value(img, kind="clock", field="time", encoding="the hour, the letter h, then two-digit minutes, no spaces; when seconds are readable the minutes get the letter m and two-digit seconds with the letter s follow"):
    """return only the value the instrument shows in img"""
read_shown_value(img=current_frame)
8h43m39s
